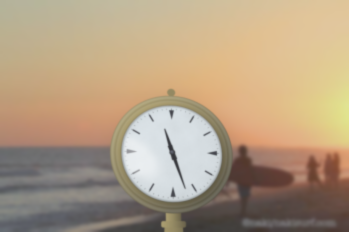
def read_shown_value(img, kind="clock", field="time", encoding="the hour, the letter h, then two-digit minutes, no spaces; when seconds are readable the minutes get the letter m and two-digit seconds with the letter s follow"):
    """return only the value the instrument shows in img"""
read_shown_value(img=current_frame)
11h27
